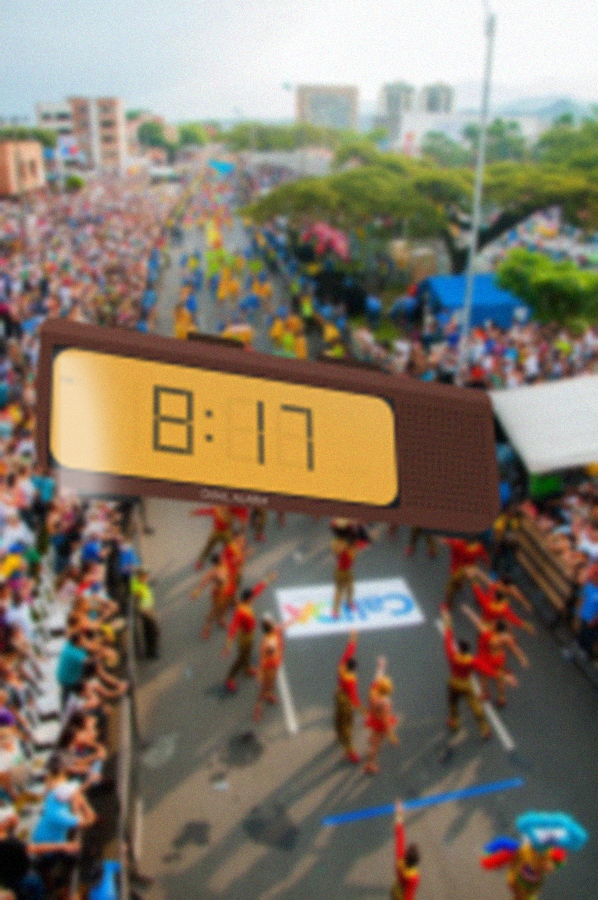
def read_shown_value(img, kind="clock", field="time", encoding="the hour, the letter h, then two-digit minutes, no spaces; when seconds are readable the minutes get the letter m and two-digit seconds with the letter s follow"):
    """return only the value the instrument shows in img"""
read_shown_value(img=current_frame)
8h17
